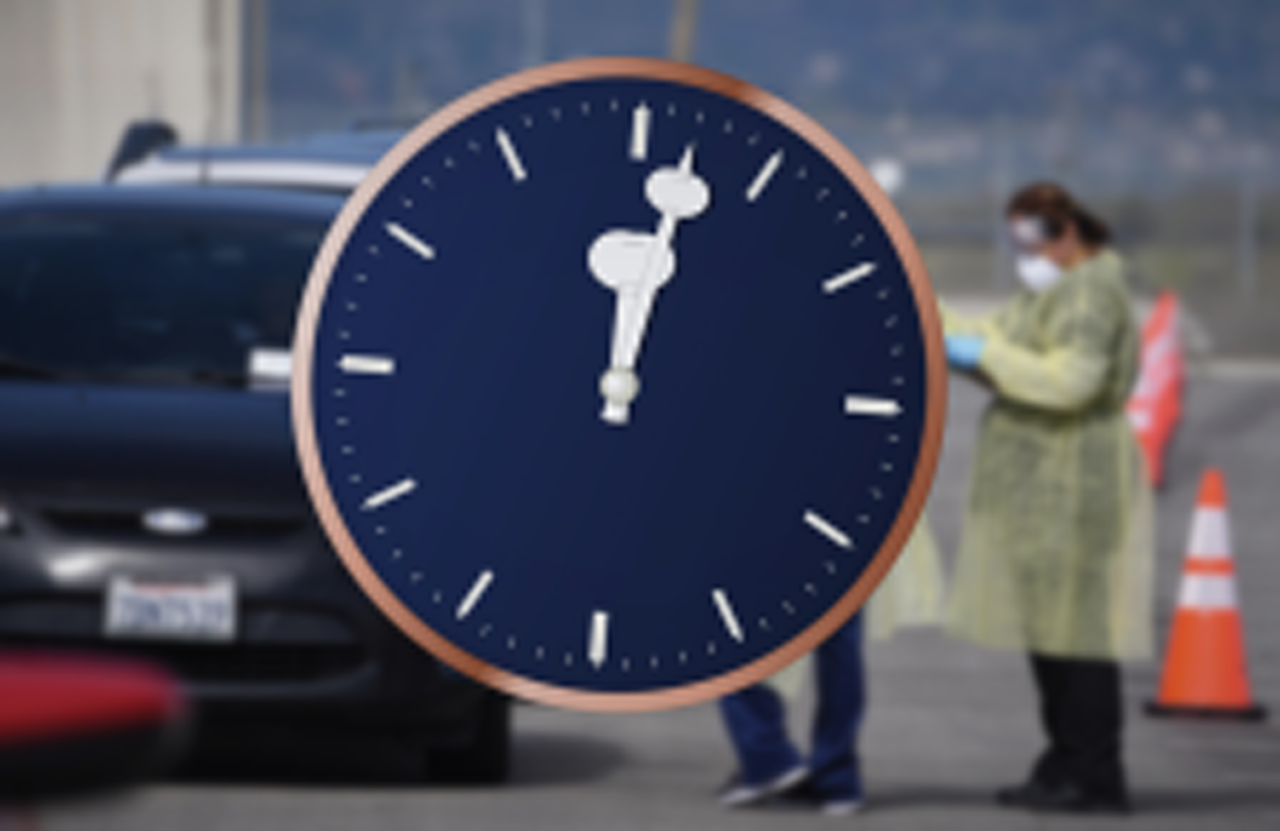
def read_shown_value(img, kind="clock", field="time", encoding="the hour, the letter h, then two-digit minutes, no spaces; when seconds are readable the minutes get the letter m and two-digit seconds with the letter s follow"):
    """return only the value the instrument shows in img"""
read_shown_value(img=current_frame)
12h02
